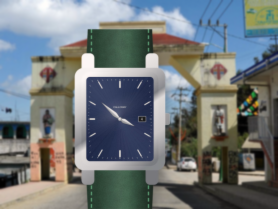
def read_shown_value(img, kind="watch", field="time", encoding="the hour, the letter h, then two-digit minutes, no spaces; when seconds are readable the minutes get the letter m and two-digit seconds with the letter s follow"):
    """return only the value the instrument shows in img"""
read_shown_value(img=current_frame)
3h52
